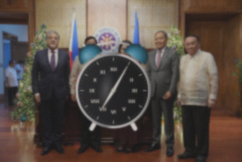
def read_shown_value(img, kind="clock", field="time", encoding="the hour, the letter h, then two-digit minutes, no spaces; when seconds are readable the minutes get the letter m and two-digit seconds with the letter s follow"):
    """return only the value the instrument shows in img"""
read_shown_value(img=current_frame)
7h05
